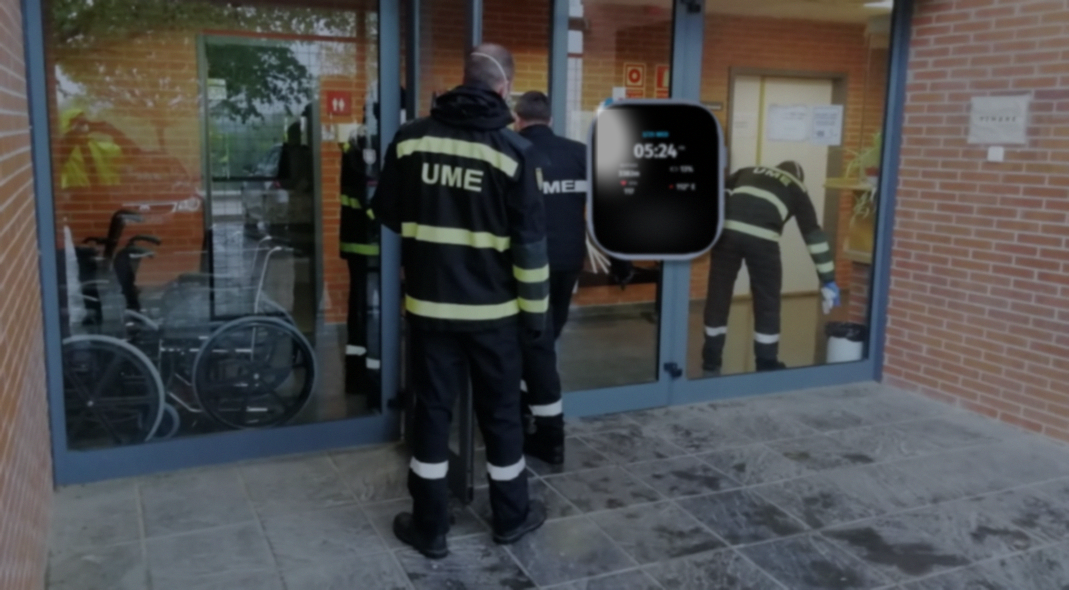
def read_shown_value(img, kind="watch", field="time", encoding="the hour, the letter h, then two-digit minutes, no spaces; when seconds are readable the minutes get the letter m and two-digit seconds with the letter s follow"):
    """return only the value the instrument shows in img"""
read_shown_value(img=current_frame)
5h24
